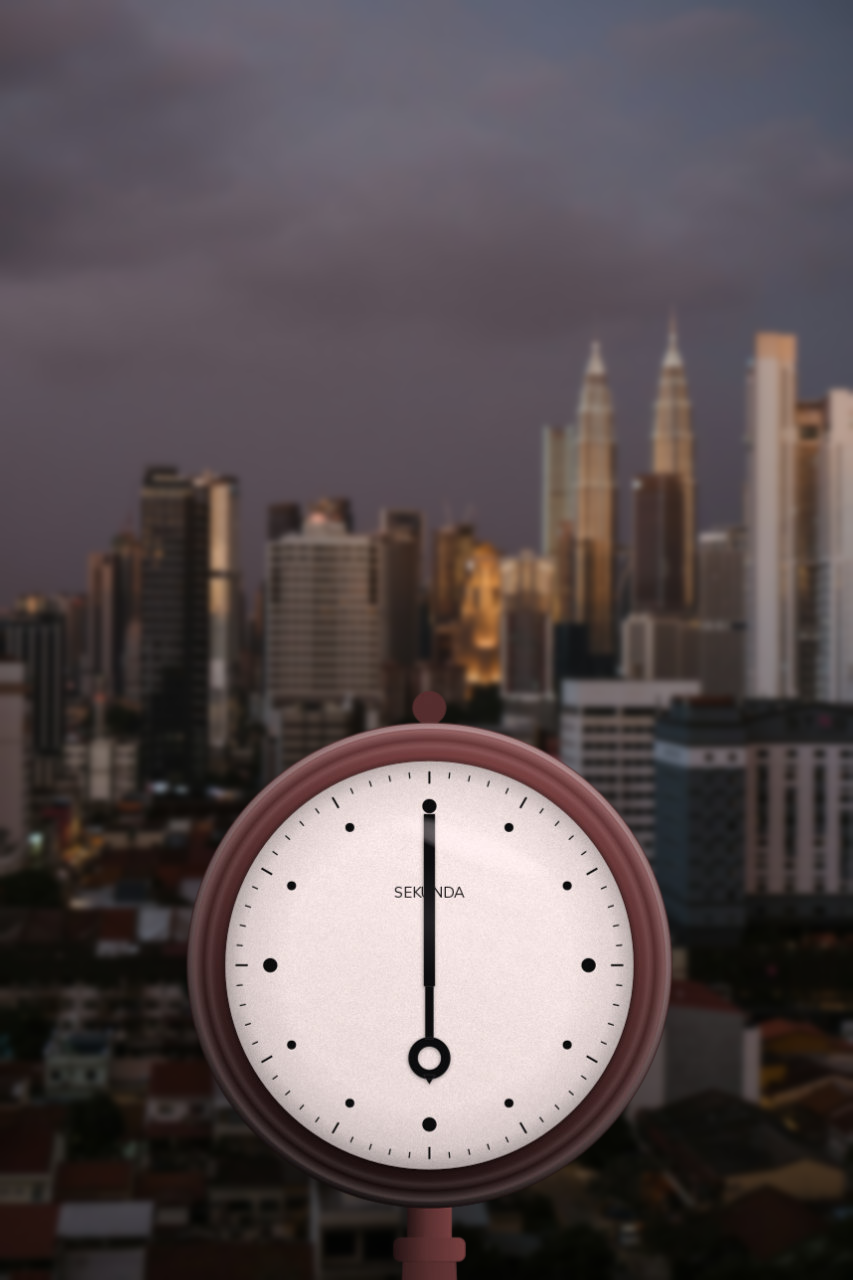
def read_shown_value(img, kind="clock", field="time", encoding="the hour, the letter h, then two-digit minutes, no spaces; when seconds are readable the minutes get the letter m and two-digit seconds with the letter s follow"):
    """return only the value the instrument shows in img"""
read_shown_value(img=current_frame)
6h00
